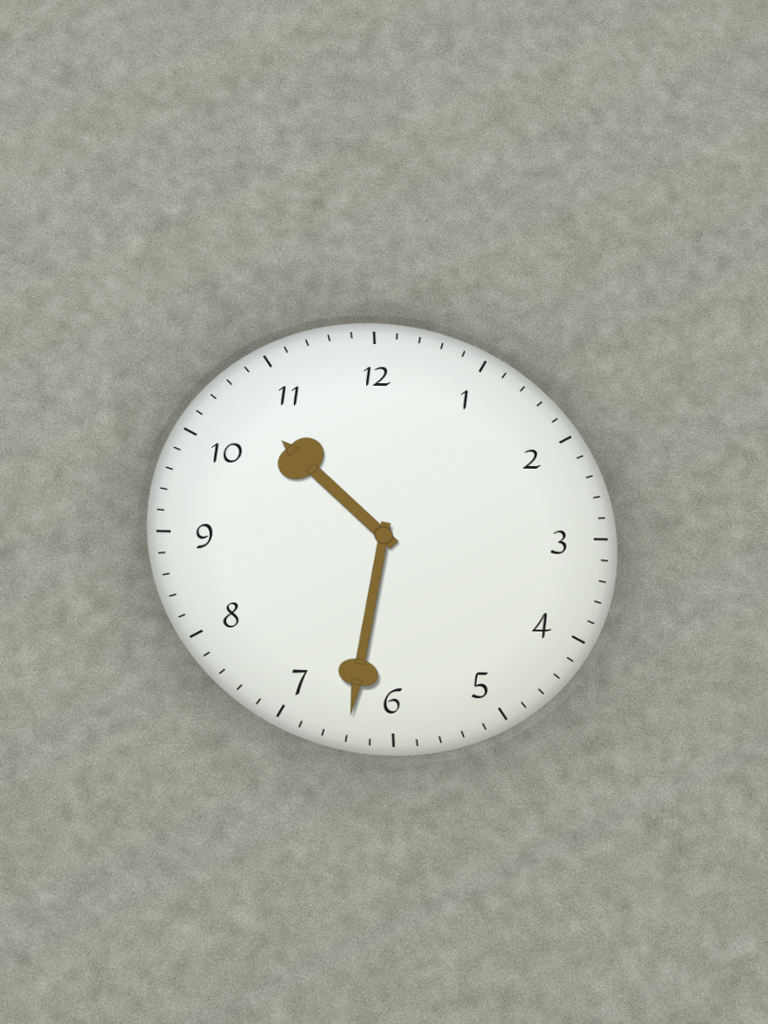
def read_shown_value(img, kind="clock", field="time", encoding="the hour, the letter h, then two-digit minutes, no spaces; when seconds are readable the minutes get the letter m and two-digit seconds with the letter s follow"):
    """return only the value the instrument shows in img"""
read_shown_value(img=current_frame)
10h32
